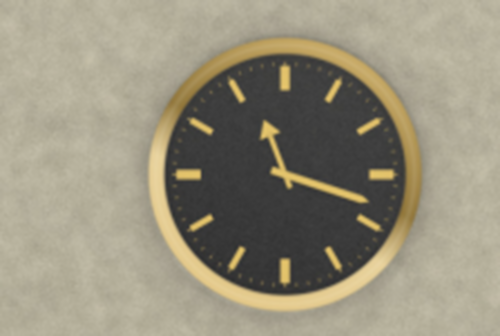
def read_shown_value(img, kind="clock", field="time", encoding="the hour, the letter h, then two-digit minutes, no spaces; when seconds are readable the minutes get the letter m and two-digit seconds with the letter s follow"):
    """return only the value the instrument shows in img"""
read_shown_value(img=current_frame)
11h18
